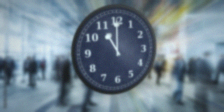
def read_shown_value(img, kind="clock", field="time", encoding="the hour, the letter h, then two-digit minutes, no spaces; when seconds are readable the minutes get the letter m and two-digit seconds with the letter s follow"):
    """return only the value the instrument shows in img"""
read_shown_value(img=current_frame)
11h00
